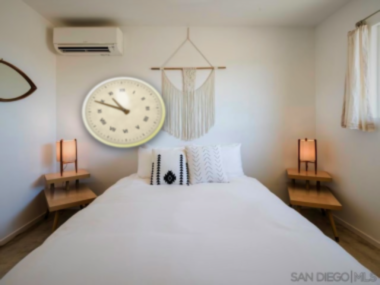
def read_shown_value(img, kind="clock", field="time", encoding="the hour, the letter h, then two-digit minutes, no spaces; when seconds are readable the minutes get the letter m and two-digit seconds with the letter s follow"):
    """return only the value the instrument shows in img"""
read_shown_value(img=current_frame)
10h49
